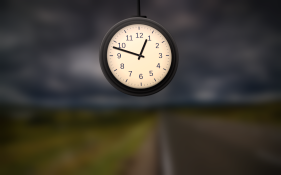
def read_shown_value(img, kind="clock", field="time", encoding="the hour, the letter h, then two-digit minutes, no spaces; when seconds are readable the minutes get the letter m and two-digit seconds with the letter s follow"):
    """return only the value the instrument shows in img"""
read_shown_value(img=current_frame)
12h48
